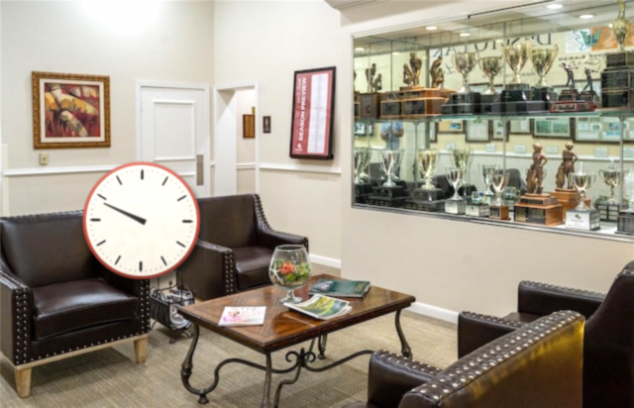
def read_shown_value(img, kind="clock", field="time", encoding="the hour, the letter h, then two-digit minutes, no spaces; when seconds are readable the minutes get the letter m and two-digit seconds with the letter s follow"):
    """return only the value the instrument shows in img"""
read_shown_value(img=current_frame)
9h49
